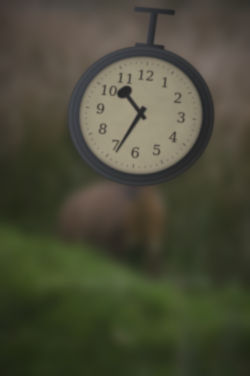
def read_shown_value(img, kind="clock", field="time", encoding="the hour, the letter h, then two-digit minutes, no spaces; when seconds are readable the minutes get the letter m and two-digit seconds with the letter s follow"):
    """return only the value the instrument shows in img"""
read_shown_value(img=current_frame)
10h34
